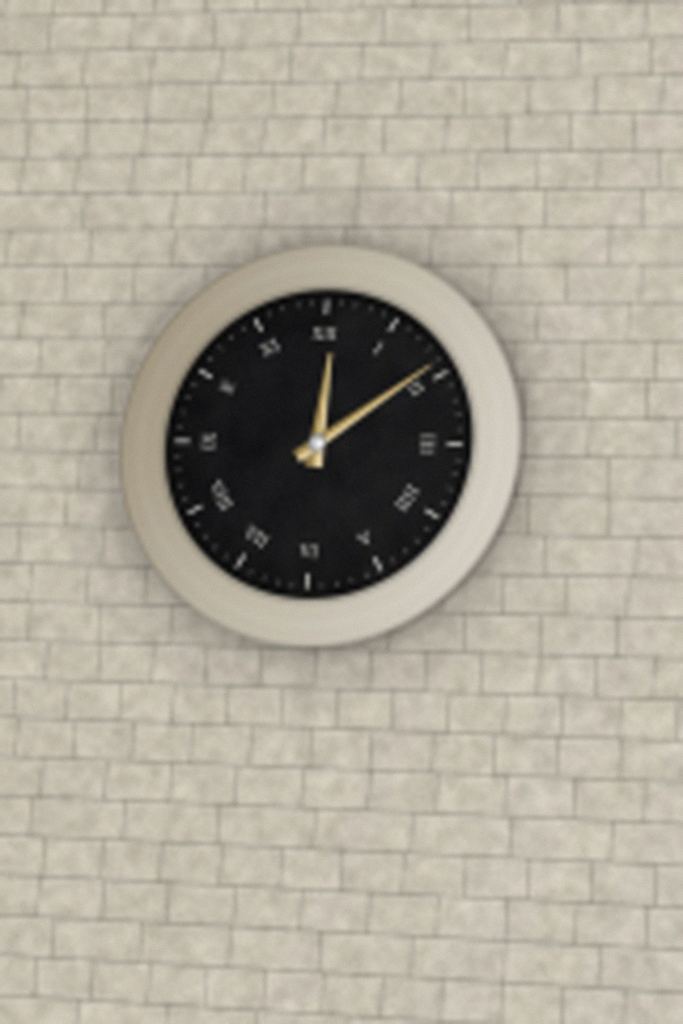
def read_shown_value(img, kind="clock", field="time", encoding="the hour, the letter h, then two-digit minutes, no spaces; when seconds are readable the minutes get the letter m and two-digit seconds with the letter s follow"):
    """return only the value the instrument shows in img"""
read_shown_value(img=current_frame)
12h09
